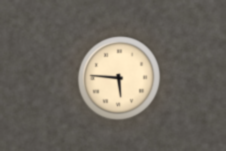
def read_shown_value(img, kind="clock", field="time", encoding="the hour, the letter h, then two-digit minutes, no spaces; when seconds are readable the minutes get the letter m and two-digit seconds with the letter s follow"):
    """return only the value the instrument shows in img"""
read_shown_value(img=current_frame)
5h46
